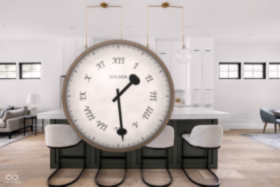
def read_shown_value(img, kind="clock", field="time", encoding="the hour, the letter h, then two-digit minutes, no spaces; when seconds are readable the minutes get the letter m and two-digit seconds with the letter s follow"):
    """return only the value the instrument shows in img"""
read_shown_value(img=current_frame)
1h29
